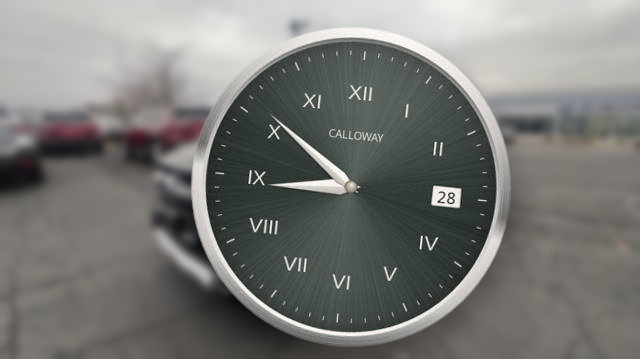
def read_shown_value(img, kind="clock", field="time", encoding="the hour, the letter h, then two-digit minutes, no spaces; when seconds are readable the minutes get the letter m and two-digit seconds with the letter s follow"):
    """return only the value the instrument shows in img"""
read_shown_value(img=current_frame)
8h51
